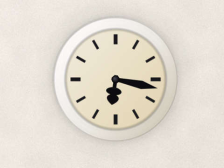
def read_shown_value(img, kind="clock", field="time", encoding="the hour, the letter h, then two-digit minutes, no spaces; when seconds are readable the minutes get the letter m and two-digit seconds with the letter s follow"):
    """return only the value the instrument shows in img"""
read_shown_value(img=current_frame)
6h17
